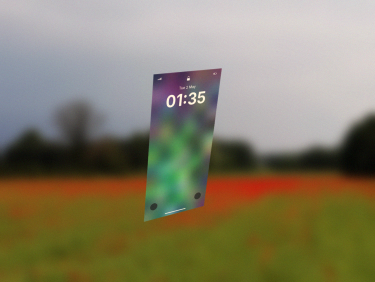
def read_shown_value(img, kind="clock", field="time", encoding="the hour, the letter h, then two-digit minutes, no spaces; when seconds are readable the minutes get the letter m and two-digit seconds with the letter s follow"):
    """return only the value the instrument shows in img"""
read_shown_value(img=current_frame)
1h35
